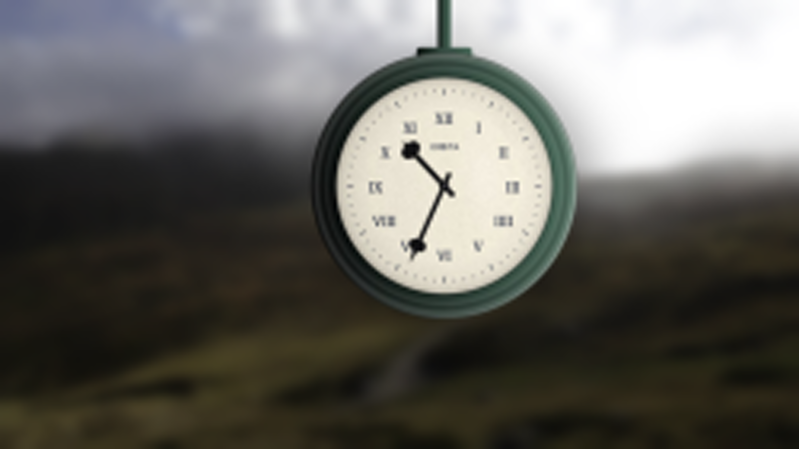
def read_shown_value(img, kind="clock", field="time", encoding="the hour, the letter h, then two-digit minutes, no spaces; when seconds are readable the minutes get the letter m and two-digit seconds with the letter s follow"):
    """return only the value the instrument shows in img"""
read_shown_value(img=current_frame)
10h34
